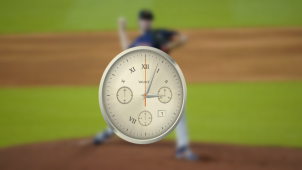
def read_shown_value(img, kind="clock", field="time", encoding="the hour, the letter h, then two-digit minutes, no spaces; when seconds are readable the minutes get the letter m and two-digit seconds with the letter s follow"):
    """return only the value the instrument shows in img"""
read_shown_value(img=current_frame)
3h04
